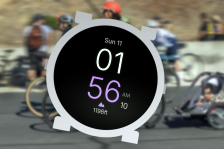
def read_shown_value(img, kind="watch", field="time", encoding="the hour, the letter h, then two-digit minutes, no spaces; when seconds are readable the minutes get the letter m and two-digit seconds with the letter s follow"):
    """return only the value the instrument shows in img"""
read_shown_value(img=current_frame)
1h56m10s
